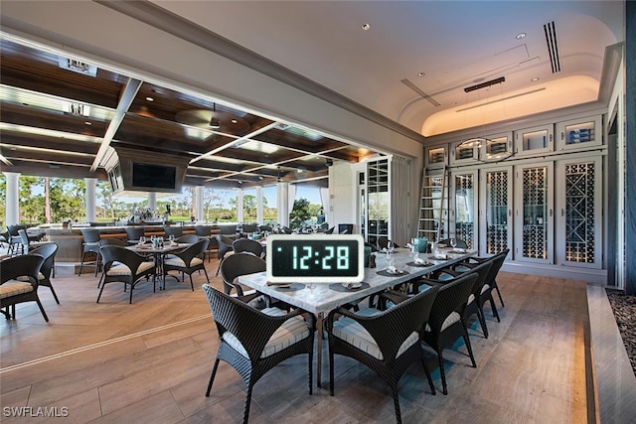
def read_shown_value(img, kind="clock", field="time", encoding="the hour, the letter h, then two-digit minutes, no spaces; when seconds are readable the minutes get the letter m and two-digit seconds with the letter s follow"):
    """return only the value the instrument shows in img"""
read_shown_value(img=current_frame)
12h28
